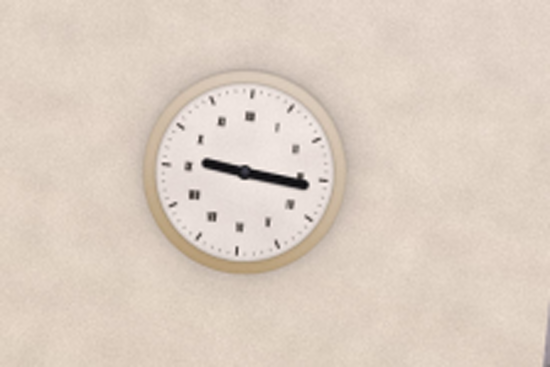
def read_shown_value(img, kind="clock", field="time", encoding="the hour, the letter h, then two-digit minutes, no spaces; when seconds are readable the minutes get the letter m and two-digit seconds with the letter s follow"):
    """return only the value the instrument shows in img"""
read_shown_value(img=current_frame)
9h16
